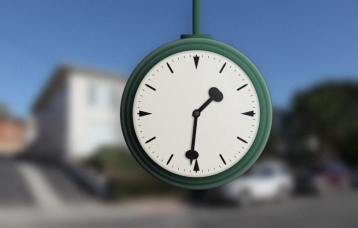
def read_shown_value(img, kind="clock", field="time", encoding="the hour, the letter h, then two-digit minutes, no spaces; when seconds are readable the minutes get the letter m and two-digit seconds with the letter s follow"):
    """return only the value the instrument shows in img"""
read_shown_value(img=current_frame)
1h31
